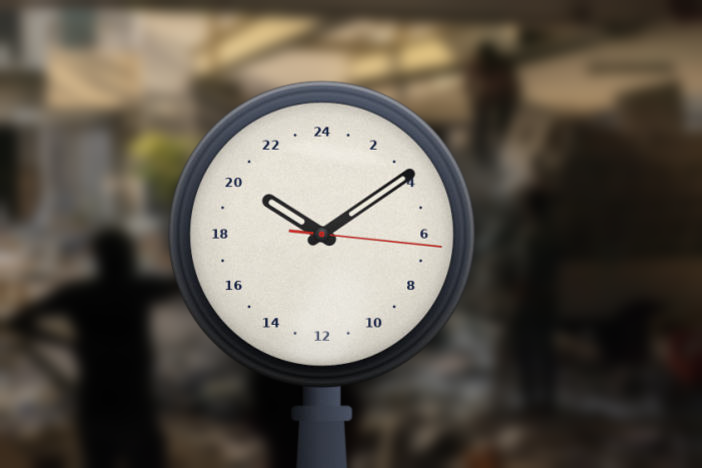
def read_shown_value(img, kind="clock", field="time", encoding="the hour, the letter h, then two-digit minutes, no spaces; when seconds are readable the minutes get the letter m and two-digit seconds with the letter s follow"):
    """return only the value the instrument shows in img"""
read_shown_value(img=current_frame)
20h09m16s
